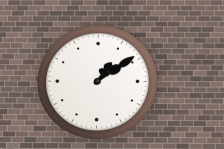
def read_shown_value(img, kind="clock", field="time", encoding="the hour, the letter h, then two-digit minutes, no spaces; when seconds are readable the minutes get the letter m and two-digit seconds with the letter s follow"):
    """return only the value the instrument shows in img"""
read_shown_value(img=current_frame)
1h09
